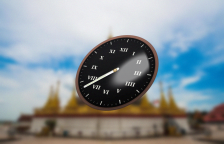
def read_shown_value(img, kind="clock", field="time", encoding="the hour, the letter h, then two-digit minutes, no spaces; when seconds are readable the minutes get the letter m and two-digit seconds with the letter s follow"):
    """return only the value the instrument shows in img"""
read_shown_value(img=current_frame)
7h38
